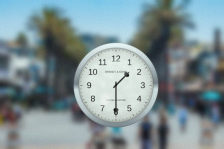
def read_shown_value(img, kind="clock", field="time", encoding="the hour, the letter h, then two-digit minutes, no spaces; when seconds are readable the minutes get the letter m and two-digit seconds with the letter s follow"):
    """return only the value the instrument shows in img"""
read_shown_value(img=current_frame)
1h30
